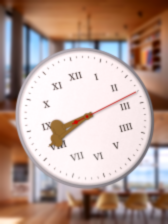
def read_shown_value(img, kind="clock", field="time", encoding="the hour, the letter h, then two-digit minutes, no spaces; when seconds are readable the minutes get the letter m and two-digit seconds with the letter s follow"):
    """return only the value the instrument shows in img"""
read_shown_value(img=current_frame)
8h41m13s
